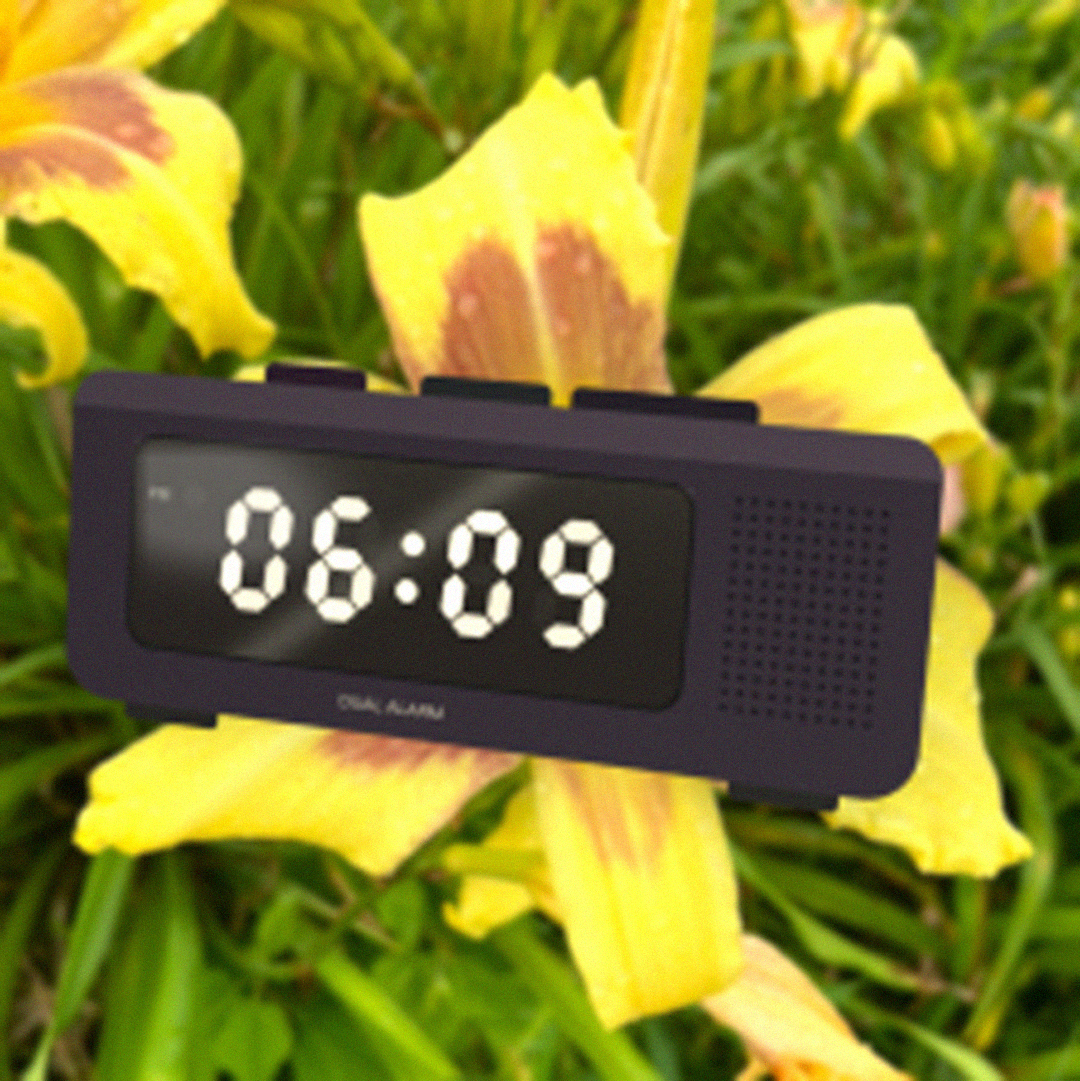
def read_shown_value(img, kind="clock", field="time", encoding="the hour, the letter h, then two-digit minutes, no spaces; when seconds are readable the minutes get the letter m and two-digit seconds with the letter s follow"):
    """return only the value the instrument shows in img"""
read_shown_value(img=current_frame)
6h09
